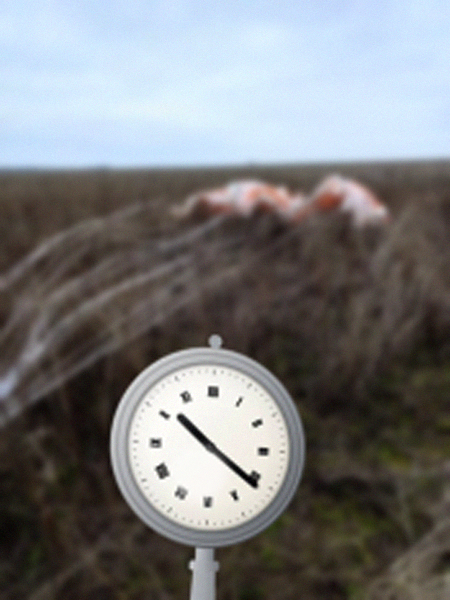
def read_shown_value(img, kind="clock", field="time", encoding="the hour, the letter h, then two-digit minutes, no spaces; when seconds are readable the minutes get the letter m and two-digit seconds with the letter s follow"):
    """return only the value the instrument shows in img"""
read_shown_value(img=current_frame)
10h21
